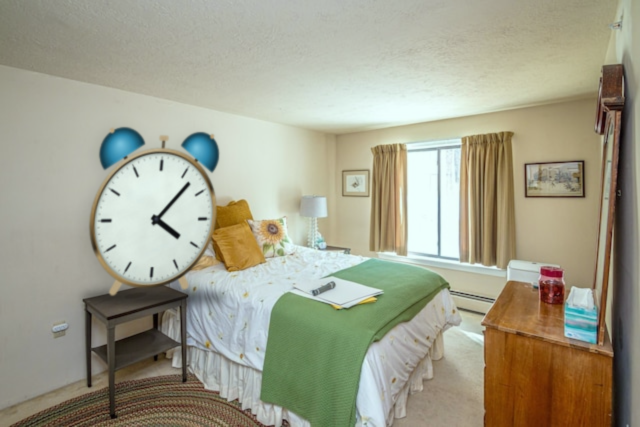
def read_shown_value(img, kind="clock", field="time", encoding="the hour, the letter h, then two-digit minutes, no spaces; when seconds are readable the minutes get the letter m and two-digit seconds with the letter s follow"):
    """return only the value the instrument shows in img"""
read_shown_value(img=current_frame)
4h07
